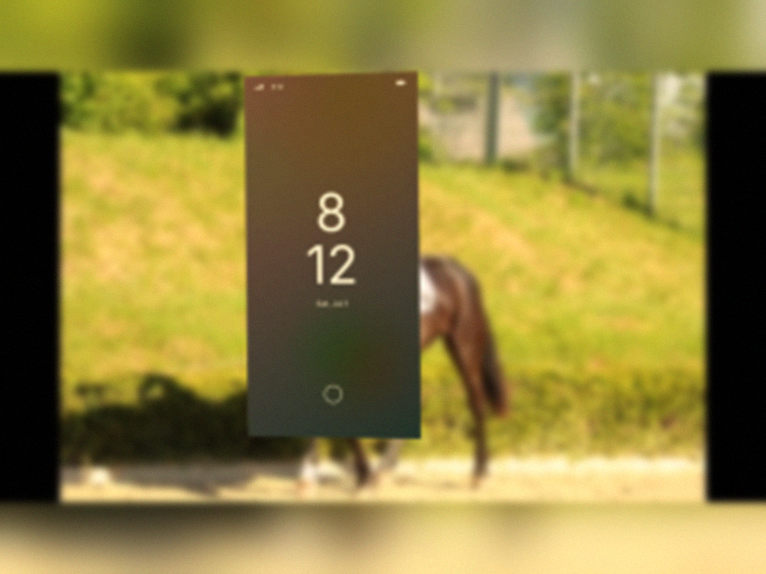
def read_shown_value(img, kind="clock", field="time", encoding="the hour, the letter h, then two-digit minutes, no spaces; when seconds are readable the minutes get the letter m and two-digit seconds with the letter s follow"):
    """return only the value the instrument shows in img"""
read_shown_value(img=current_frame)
8h12
